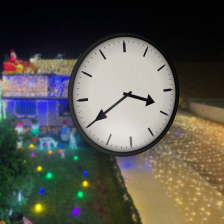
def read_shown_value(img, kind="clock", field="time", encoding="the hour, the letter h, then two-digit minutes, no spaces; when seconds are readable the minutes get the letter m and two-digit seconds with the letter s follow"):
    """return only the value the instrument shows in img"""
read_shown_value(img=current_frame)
3h40
